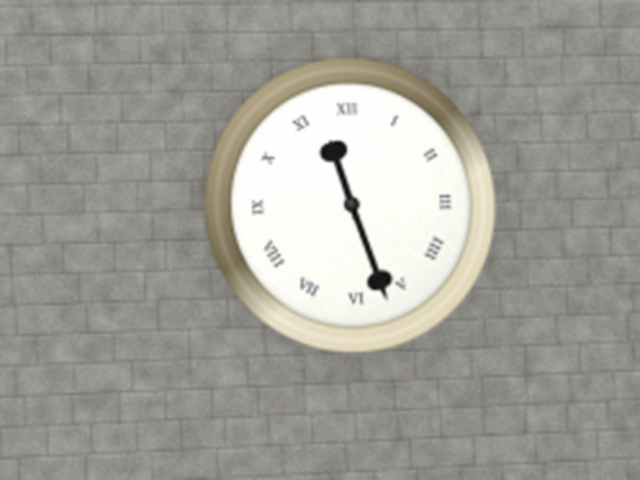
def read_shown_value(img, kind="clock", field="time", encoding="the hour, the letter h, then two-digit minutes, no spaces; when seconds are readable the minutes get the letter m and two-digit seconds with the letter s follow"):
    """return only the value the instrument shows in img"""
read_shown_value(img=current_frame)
11h27
